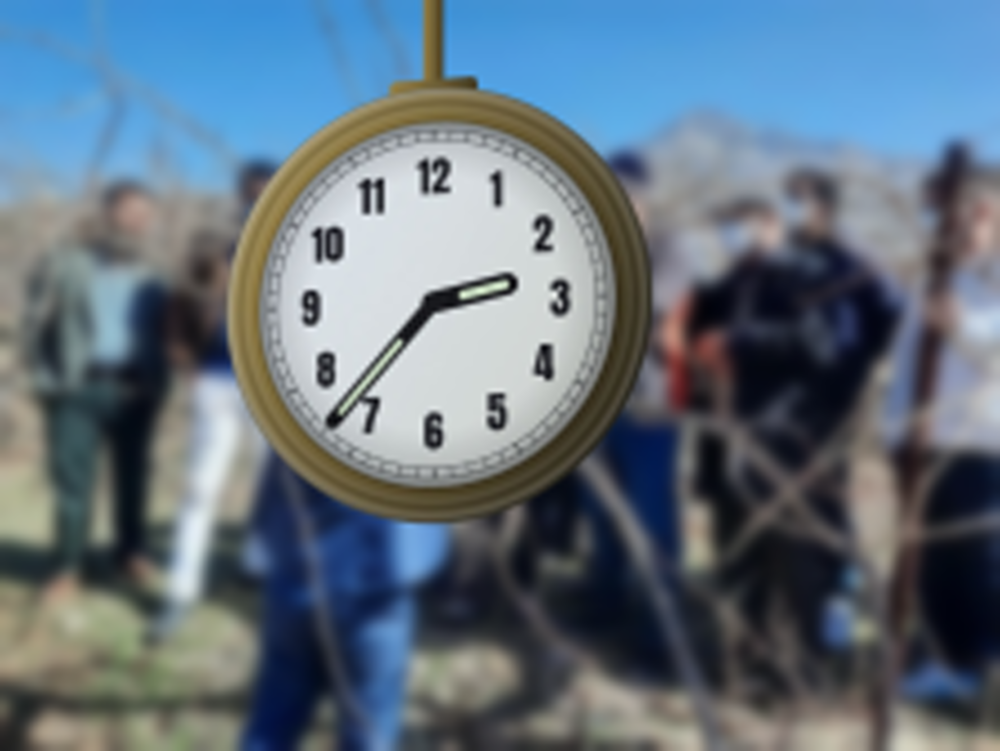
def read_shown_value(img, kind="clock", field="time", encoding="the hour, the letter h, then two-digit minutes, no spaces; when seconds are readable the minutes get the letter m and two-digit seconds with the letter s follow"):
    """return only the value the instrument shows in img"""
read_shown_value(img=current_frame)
2h37
